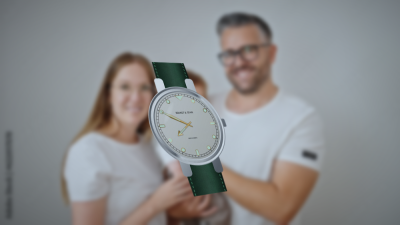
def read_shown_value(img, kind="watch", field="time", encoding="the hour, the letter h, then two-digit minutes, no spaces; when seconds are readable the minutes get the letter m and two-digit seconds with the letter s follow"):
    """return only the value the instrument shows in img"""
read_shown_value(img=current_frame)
7h50
